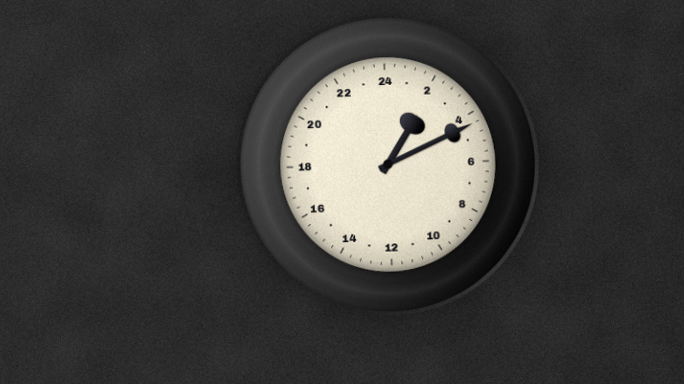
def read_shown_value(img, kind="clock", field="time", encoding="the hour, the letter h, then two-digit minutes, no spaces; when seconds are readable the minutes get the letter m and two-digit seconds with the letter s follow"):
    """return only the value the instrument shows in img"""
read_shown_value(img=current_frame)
2h11
